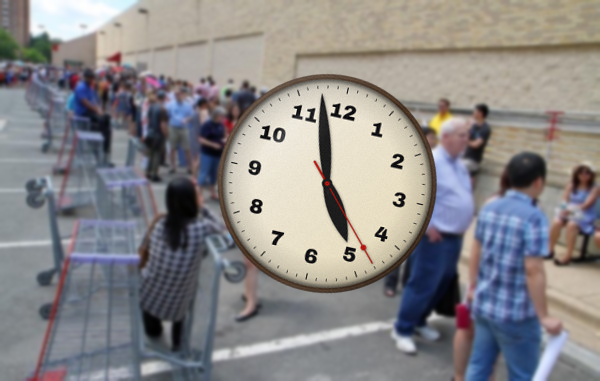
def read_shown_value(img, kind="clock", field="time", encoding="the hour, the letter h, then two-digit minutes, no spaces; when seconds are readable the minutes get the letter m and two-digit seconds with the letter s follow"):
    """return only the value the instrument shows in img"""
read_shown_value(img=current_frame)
4h57m23s
